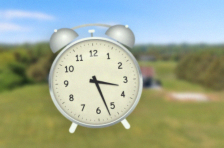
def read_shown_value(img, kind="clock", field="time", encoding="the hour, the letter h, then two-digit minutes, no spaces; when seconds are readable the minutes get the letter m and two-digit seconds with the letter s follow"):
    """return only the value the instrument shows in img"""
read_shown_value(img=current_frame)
3h27
